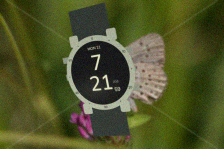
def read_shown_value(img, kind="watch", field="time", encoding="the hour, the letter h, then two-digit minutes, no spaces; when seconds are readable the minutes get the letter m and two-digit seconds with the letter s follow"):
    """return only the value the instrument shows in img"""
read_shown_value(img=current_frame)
7h21
